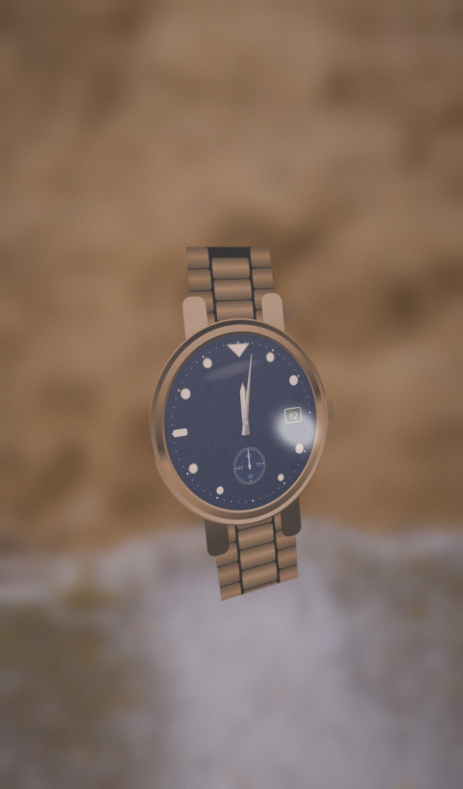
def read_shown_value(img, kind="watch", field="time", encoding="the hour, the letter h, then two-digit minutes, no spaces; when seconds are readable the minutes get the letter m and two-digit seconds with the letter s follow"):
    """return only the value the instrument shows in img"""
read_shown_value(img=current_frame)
12h02
